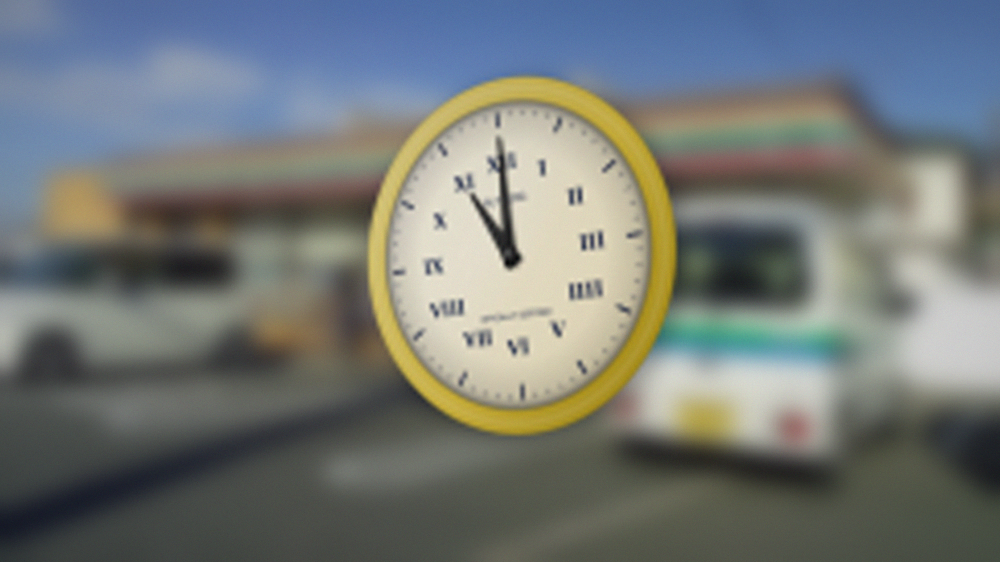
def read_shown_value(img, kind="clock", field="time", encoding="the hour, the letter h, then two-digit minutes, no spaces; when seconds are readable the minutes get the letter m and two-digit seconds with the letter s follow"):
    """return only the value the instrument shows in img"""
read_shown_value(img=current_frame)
11h00
